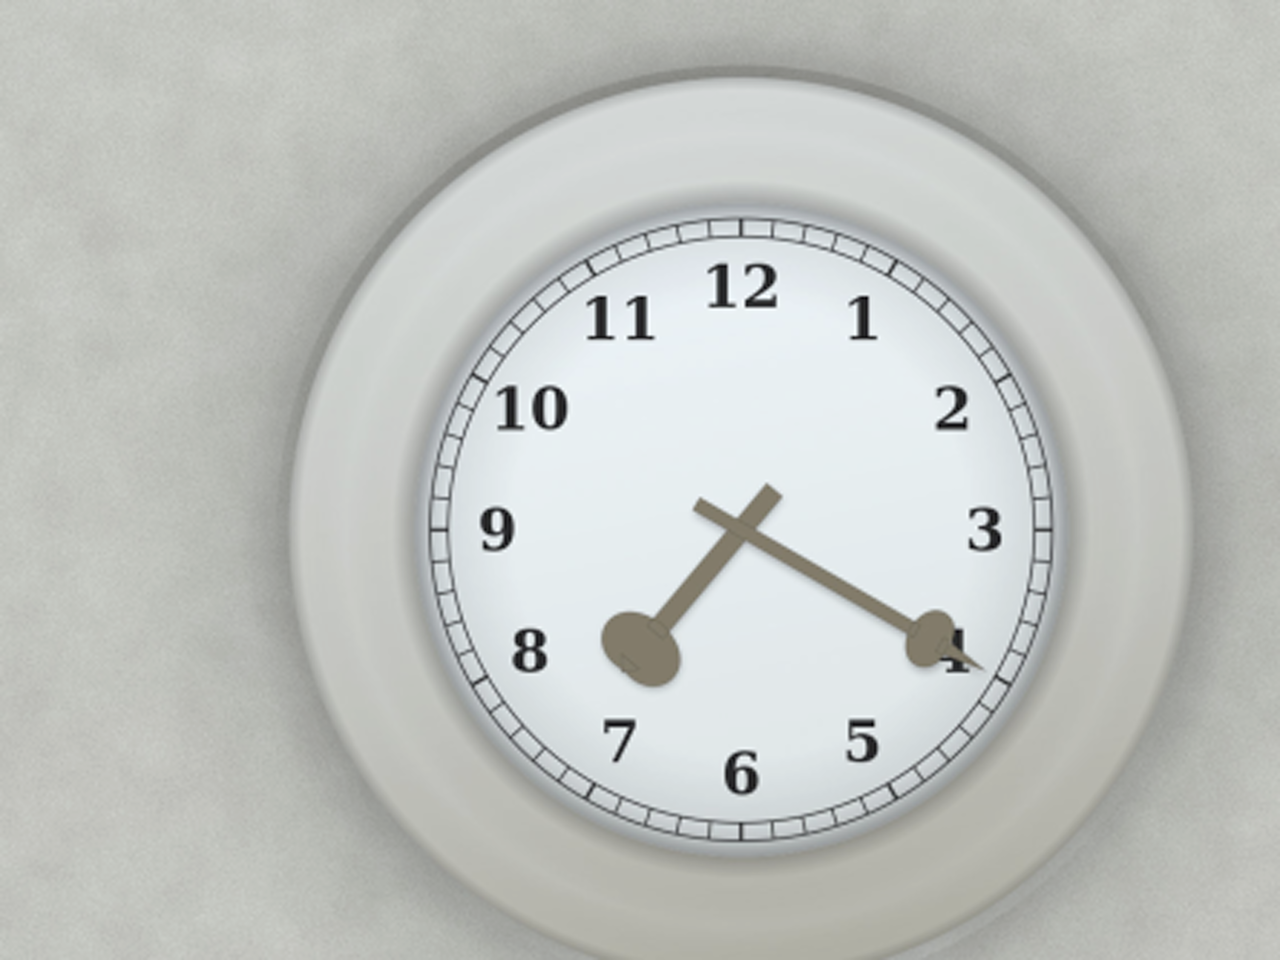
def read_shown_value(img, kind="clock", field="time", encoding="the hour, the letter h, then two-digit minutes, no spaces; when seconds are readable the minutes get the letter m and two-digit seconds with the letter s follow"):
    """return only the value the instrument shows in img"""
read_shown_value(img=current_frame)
7h20
